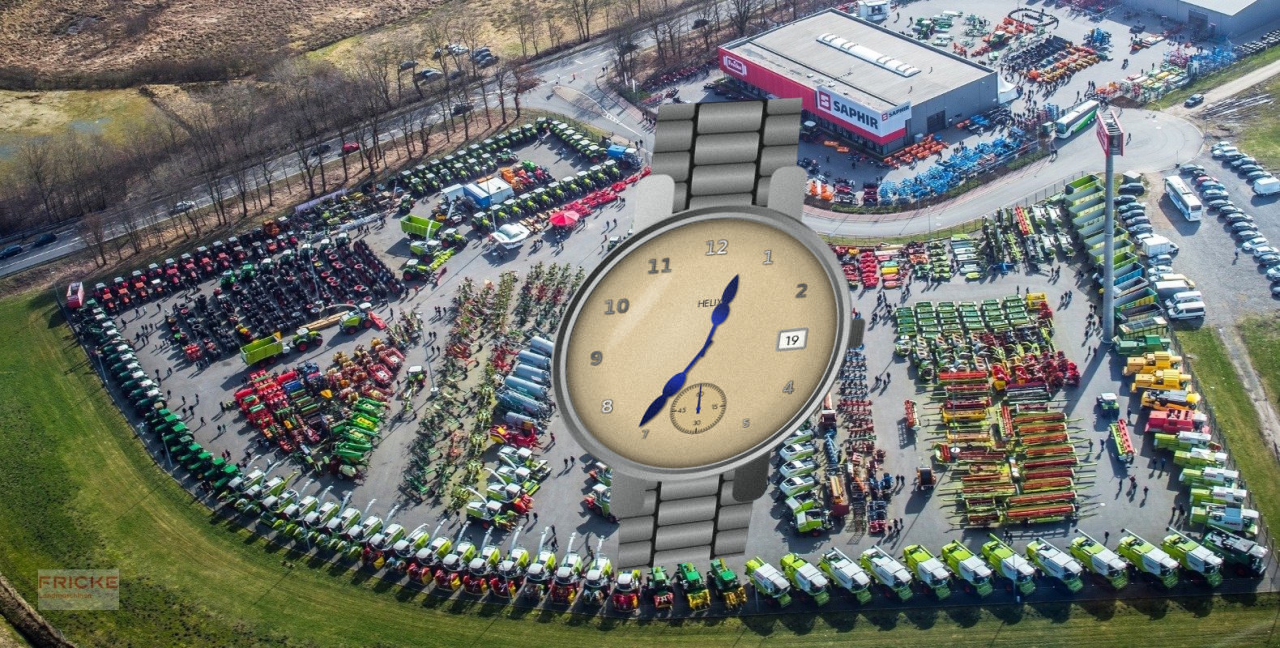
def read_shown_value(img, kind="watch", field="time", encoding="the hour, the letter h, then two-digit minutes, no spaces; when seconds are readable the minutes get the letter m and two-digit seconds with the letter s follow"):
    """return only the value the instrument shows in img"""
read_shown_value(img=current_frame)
12h36
